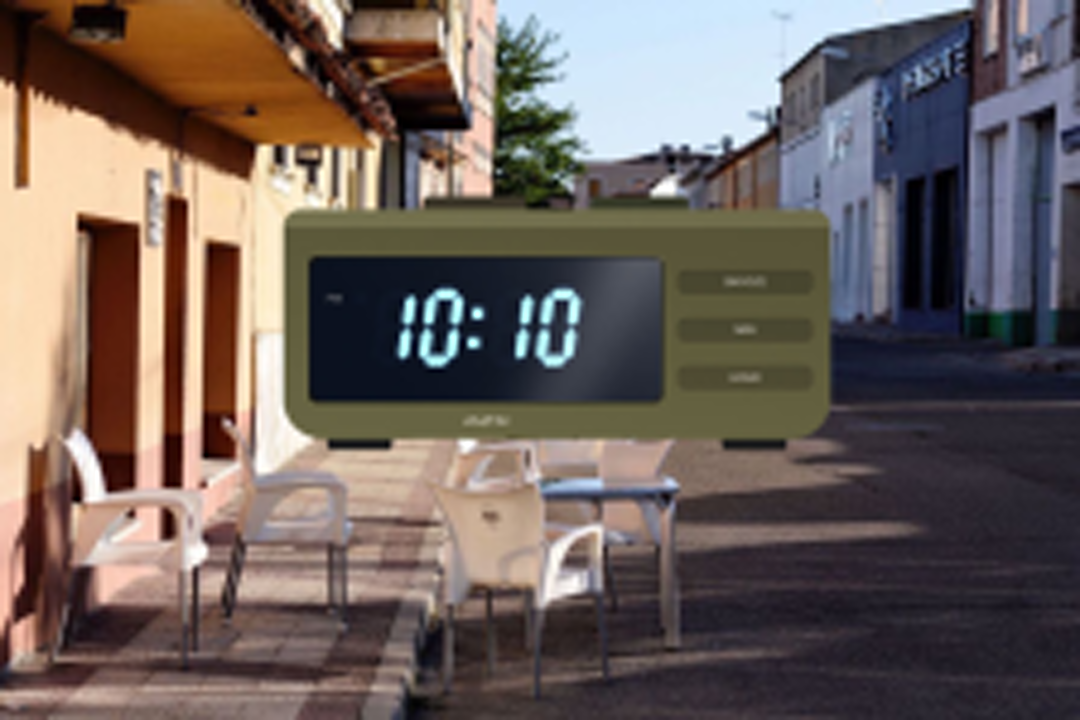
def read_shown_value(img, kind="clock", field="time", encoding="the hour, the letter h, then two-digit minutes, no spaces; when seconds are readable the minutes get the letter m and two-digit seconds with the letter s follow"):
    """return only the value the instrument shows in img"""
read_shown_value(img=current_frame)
10h10
